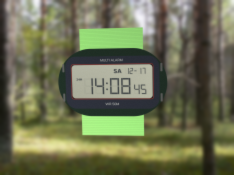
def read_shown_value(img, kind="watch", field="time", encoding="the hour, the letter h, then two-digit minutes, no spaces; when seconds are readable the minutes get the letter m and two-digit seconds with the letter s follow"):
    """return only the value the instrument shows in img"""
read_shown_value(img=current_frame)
14h08m45s
